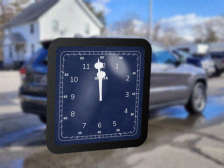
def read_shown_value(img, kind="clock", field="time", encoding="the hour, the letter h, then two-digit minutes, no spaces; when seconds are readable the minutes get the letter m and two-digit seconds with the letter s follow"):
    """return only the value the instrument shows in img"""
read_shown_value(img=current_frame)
11h59
